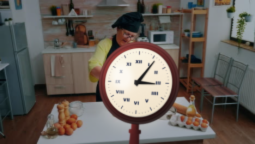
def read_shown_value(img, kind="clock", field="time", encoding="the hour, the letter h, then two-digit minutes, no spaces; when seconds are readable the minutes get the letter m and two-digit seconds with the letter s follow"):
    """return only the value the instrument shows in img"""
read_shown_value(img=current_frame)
3h06
